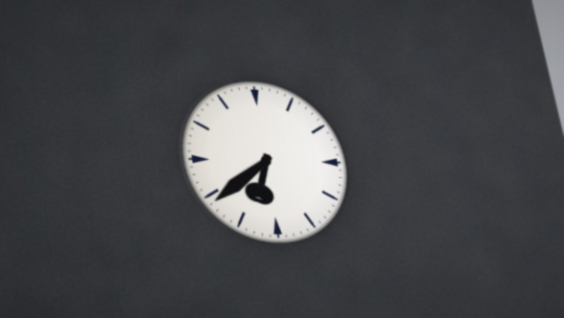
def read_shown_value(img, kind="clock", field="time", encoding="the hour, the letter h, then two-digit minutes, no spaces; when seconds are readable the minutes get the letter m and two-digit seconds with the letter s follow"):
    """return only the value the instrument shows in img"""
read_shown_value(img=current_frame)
6h39
